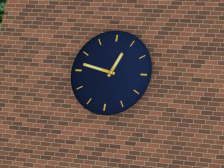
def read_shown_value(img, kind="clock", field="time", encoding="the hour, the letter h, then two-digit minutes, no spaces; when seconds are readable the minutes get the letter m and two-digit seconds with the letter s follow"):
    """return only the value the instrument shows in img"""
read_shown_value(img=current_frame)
12h47
